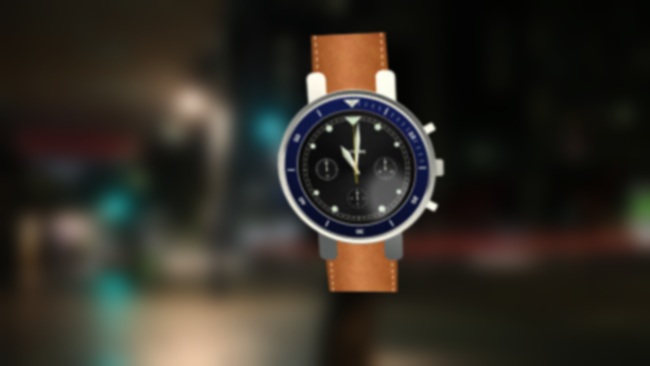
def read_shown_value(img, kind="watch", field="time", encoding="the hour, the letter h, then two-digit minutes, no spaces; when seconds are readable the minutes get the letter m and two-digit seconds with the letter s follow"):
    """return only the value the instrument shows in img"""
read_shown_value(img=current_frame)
11h01
